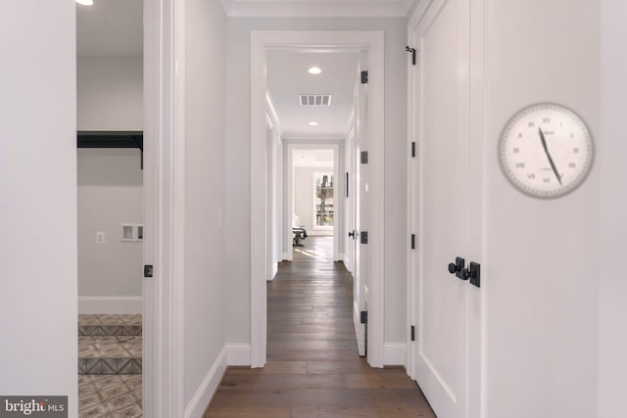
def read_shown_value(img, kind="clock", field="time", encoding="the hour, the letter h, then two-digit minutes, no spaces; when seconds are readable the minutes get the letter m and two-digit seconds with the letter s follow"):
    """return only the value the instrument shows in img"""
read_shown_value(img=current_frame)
11h26
